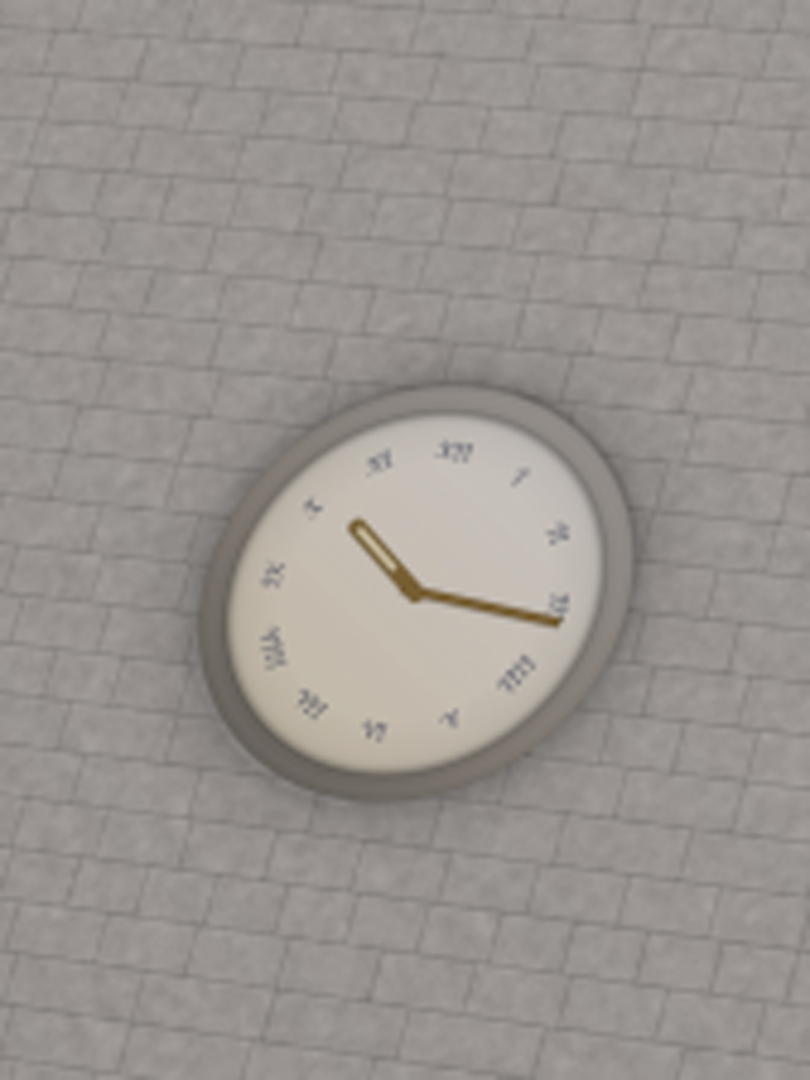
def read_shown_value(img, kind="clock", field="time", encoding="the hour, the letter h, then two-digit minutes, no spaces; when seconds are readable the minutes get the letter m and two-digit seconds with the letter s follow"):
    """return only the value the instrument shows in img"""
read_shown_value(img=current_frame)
10h16
